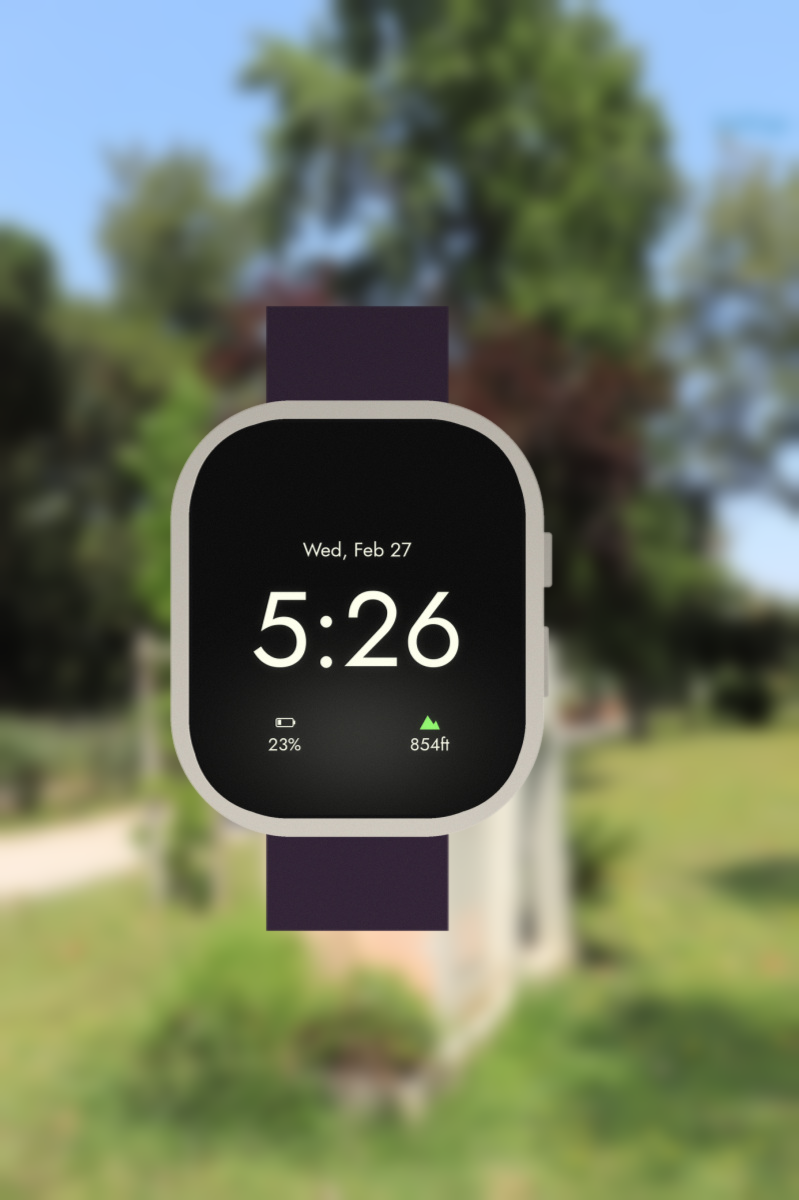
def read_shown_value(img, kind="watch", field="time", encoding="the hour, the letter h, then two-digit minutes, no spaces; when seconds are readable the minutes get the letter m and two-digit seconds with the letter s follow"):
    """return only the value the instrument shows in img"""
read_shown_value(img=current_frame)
5h26
